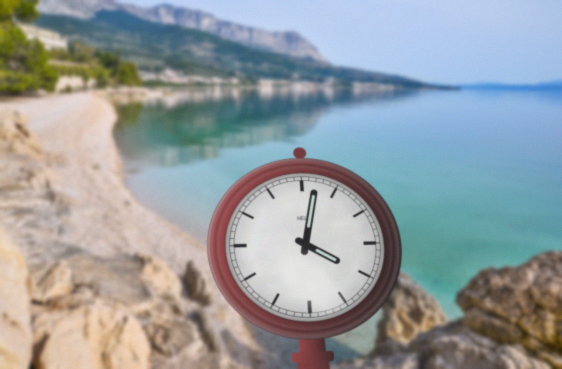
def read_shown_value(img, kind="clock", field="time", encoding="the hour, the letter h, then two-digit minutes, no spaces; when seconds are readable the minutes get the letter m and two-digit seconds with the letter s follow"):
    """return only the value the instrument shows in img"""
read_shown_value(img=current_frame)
4h02
